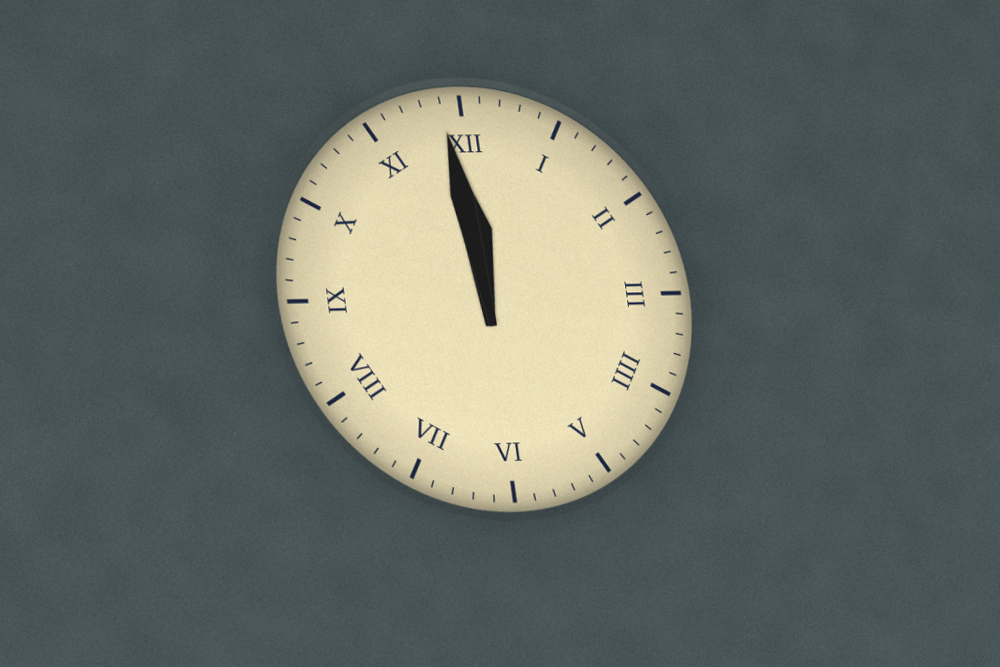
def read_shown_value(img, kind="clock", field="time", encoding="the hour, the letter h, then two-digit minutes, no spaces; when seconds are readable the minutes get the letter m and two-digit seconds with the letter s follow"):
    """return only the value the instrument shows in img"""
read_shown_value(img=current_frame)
11h59
